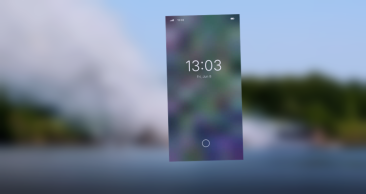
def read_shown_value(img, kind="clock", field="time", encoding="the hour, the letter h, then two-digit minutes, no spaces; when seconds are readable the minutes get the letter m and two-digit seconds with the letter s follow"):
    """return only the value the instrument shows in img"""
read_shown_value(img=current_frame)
13h03
